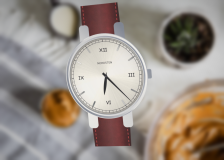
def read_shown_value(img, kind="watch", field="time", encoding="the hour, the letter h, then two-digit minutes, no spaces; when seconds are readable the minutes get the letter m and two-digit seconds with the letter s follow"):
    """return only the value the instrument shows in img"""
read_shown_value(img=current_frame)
6h23
